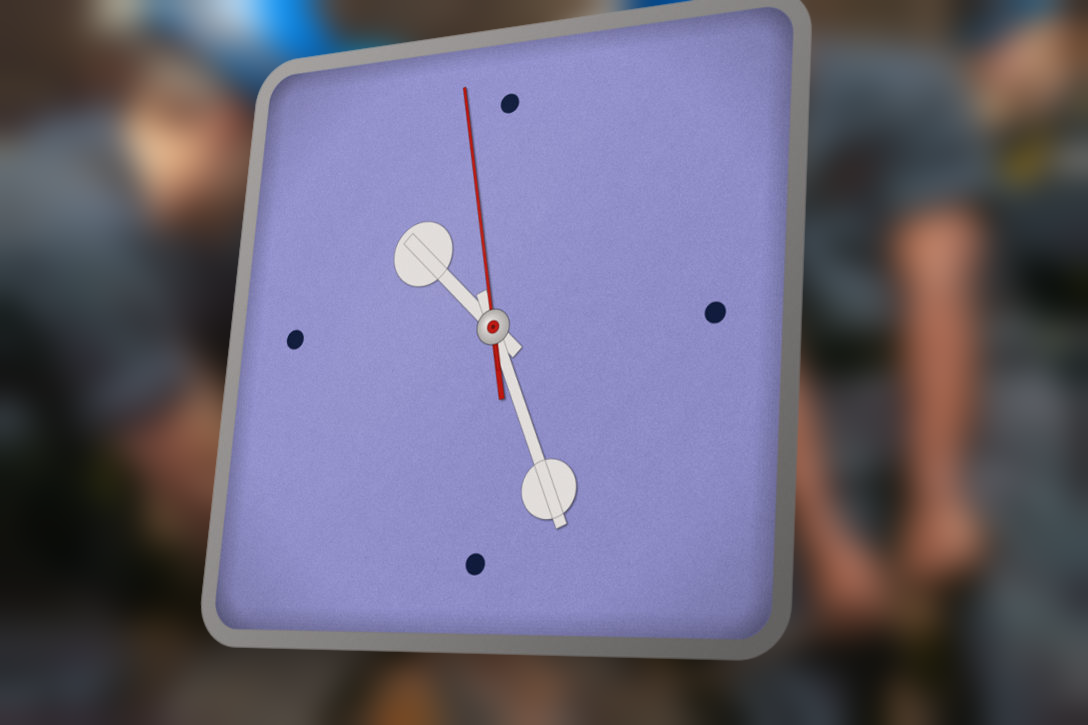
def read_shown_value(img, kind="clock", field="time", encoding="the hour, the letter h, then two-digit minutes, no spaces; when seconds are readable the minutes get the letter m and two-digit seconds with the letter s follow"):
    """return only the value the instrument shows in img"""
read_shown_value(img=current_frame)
10h25m58s
